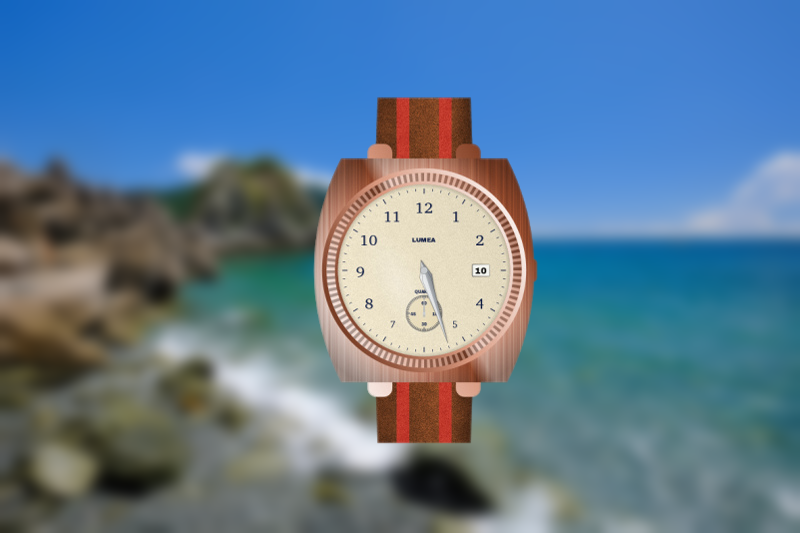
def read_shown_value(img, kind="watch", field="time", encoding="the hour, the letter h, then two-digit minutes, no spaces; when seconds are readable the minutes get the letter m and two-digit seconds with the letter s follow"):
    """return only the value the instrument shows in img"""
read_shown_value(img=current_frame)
5h27
